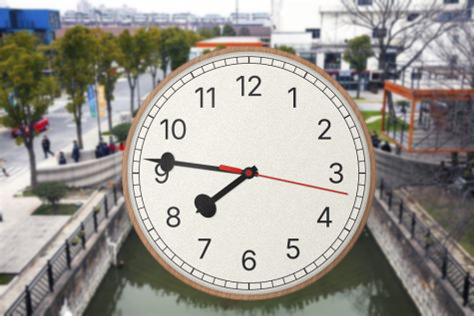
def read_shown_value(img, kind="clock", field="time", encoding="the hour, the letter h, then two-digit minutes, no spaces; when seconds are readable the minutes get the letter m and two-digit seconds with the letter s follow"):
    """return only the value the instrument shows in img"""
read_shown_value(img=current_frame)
7h46m17s
